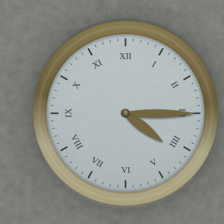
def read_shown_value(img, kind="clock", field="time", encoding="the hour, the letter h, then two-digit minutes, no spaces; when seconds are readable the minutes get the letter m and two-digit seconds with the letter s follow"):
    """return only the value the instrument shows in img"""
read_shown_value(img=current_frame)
4h15
